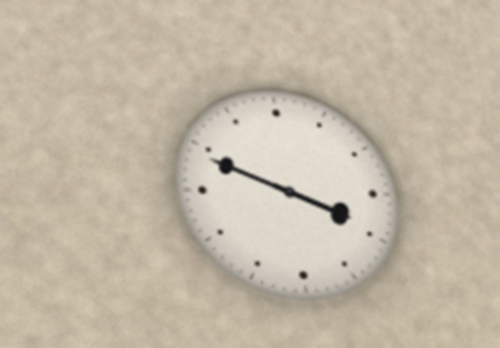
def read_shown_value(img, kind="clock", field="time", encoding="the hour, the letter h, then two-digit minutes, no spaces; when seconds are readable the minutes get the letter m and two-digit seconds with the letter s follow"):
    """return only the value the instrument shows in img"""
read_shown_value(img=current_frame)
3h49
